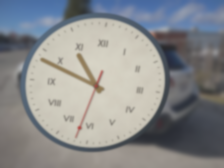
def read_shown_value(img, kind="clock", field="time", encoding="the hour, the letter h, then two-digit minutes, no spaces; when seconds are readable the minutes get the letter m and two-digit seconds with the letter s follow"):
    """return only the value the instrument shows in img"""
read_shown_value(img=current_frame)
10h48m32s
